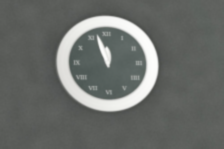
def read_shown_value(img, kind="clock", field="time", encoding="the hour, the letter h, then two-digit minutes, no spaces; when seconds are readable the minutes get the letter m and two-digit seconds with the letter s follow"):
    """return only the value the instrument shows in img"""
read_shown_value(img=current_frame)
11h57
